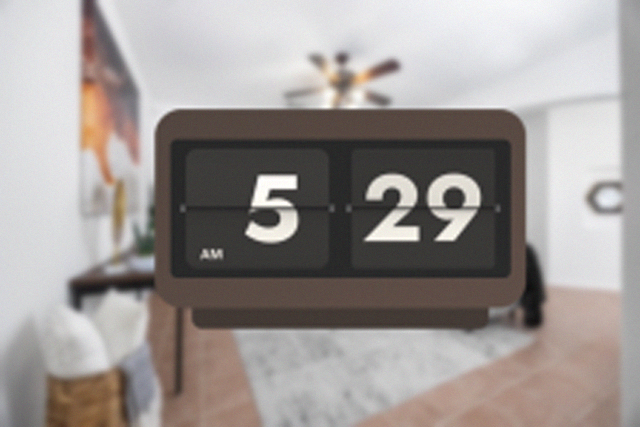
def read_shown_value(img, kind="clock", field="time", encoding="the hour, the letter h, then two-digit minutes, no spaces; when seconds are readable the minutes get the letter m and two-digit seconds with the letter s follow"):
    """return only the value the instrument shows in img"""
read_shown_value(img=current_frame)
5h29
